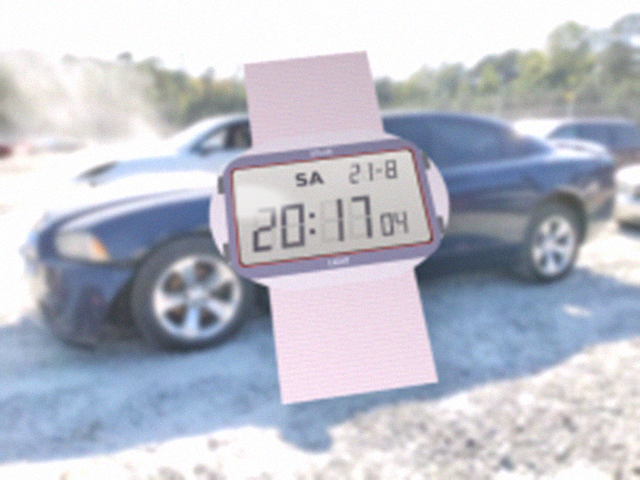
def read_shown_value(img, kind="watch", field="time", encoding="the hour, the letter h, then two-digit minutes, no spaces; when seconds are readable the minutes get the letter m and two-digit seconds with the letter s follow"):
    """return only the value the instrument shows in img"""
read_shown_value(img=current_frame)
20h17m04s
